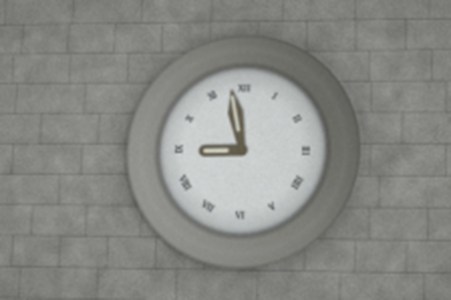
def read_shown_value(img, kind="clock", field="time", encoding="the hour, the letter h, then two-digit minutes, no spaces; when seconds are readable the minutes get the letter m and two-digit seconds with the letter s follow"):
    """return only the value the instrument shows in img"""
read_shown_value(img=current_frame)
8h58
